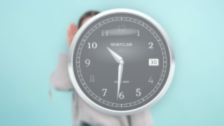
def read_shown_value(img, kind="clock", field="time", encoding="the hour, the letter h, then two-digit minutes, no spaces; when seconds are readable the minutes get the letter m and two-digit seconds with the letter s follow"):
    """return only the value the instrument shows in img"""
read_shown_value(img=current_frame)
10h31
